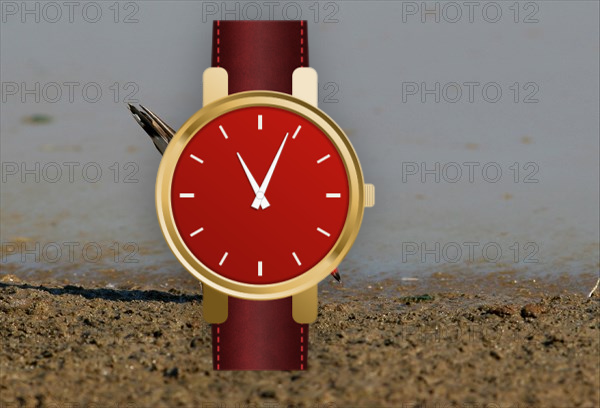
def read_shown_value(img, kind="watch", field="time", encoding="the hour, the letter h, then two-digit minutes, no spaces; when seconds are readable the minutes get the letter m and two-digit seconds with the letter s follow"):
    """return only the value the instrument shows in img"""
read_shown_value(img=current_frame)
11h04
